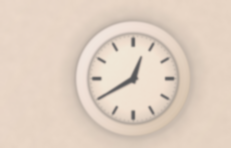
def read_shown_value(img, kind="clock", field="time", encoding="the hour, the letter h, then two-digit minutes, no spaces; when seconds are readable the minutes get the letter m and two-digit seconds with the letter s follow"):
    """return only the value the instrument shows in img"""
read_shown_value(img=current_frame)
12h40
